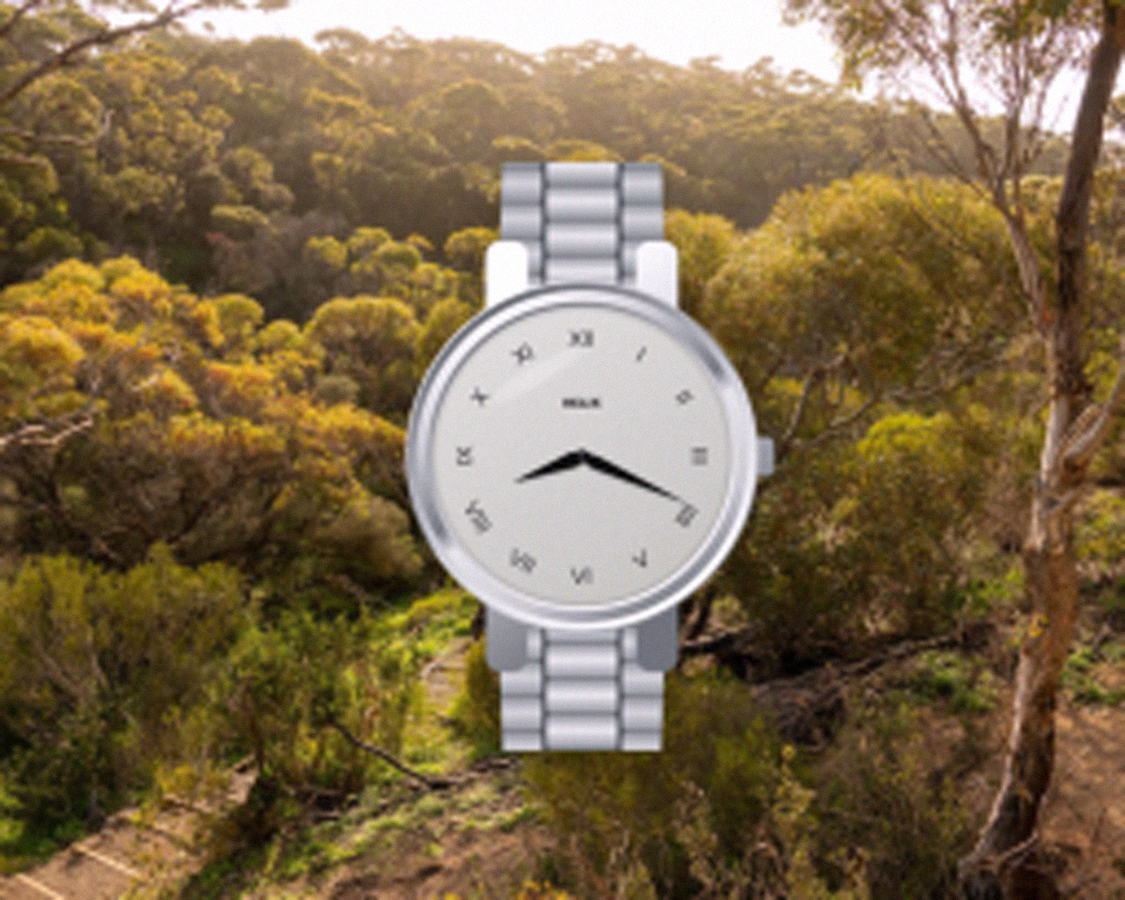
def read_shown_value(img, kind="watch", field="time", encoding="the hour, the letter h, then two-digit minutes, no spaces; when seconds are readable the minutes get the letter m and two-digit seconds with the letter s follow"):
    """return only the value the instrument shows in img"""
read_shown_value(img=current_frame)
8h19
